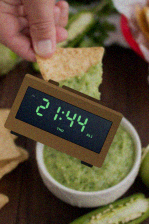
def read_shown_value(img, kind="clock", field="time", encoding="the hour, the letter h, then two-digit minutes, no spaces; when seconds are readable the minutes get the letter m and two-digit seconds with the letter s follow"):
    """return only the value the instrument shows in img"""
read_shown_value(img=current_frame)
21h44
